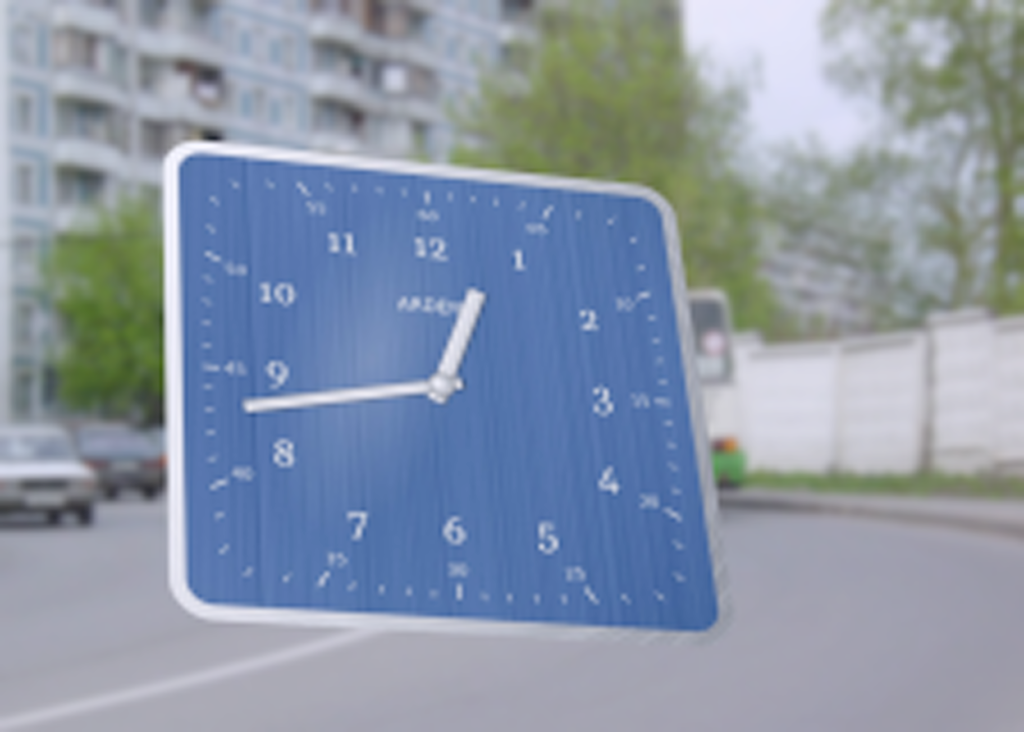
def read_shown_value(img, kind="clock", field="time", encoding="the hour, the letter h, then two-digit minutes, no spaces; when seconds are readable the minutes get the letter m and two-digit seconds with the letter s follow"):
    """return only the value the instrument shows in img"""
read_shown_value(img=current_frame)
12h43
